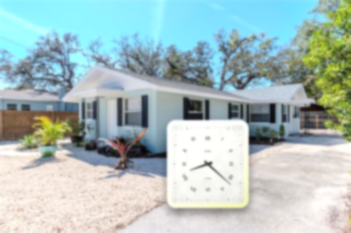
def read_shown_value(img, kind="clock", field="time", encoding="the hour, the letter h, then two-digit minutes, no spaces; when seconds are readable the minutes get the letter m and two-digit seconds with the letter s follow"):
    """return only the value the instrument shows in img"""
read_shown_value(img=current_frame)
8h22
